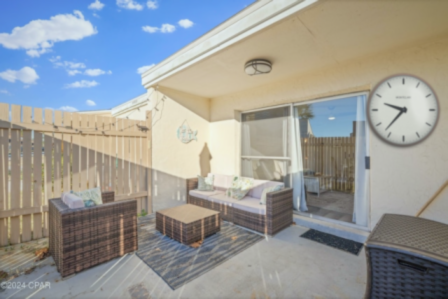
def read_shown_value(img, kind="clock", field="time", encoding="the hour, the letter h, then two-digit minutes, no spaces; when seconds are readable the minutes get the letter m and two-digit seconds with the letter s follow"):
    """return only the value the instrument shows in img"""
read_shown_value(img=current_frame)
9h37
